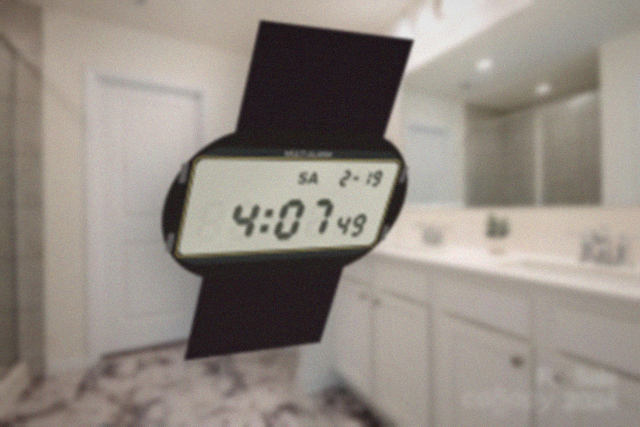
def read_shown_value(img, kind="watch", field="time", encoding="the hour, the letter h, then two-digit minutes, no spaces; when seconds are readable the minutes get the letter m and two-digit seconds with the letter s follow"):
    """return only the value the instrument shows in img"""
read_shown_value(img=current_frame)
4h07m49s
